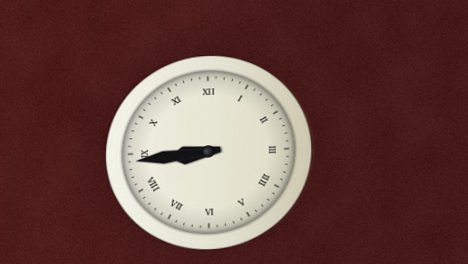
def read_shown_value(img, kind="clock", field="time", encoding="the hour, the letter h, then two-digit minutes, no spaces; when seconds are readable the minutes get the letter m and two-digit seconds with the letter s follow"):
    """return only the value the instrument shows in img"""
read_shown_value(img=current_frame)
8h44
